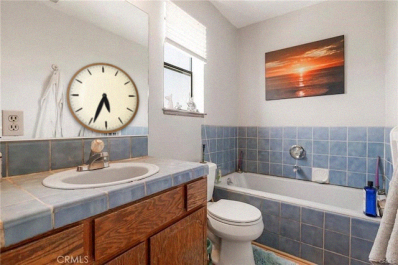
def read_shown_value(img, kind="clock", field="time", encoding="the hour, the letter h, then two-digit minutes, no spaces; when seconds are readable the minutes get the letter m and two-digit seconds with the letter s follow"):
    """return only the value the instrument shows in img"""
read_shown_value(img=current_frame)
5h34
